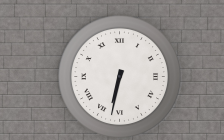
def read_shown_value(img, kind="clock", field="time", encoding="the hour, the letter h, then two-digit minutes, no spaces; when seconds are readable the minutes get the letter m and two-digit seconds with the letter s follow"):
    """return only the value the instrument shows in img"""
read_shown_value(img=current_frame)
6h32
